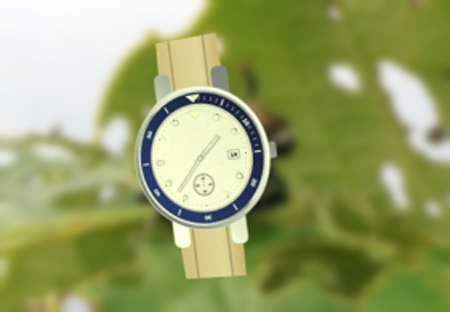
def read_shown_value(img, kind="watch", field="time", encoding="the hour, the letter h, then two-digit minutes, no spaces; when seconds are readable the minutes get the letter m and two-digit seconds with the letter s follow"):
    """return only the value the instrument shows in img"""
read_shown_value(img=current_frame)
1h37
